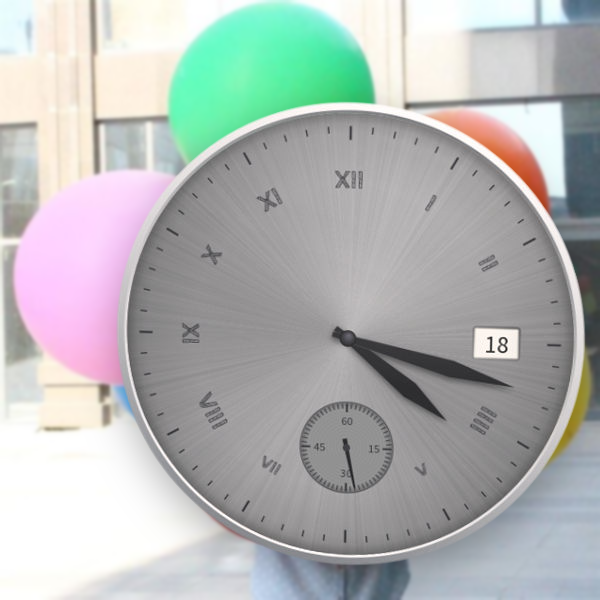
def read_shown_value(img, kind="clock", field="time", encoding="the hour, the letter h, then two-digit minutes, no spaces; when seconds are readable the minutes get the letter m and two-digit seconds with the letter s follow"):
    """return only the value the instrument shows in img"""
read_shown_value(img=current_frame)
4h17m28s
